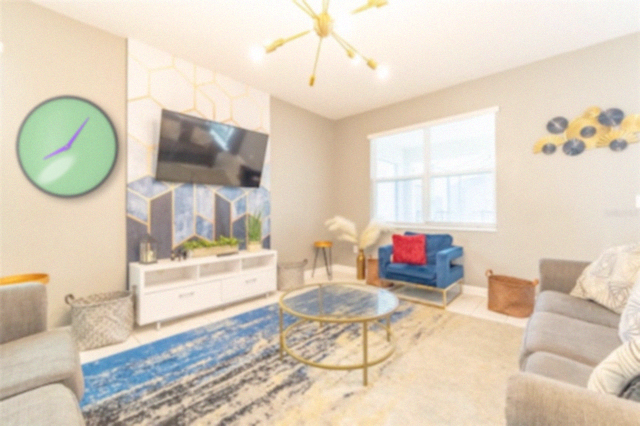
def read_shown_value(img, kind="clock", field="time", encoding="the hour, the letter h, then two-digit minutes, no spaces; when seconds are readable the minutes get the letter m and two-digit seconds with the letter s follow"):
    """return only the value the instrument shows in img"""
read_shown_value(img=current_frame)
8h06
